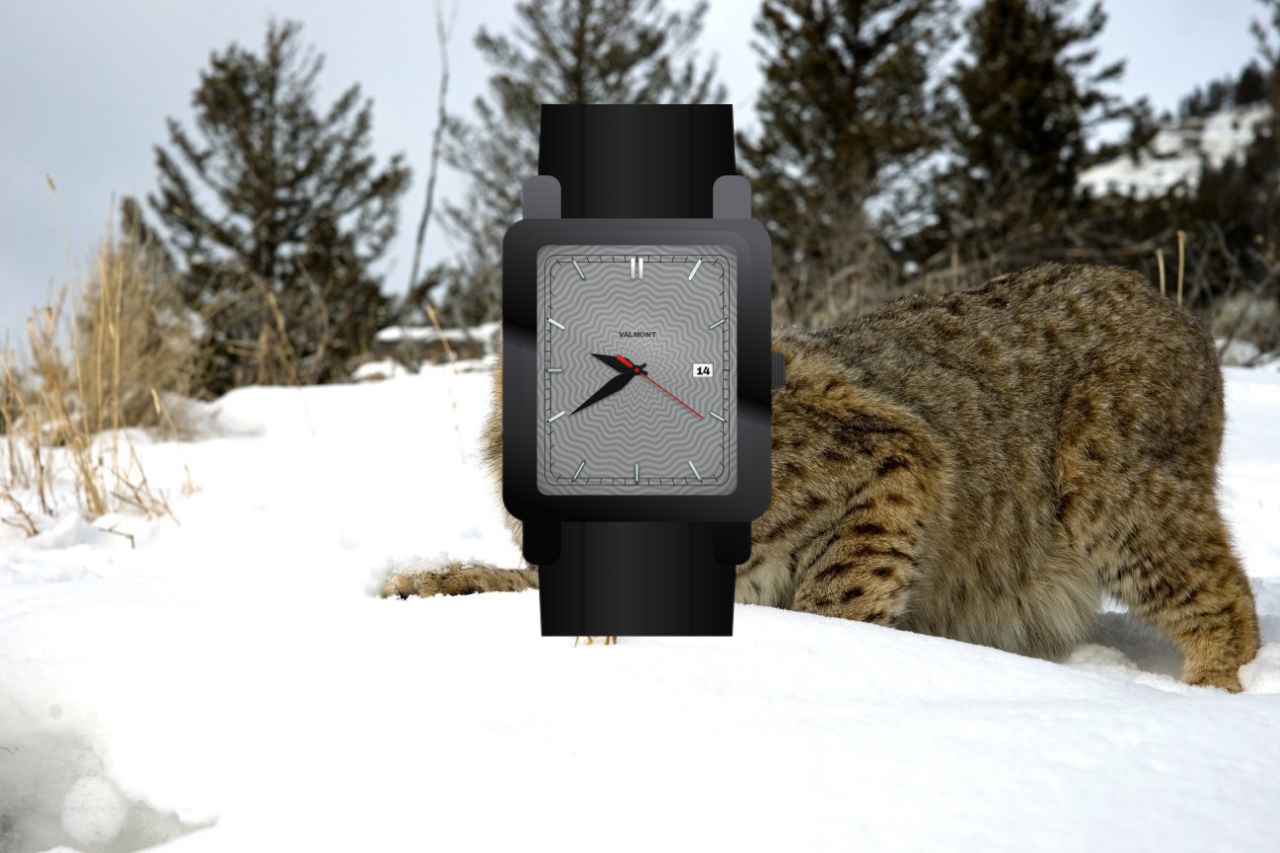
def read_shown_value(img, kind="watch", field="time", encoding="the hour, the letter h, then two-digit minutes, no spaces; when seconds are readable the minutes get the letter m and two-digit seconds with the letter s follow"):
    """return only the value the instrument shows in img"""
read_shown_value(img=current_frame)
9h39m21s
